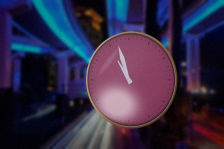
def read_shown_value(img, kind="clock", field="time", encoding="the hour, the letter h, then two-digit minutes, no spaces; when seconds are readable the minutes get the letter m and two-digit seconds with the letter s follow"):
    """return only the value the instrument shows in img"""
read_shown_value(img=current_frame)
10h57
